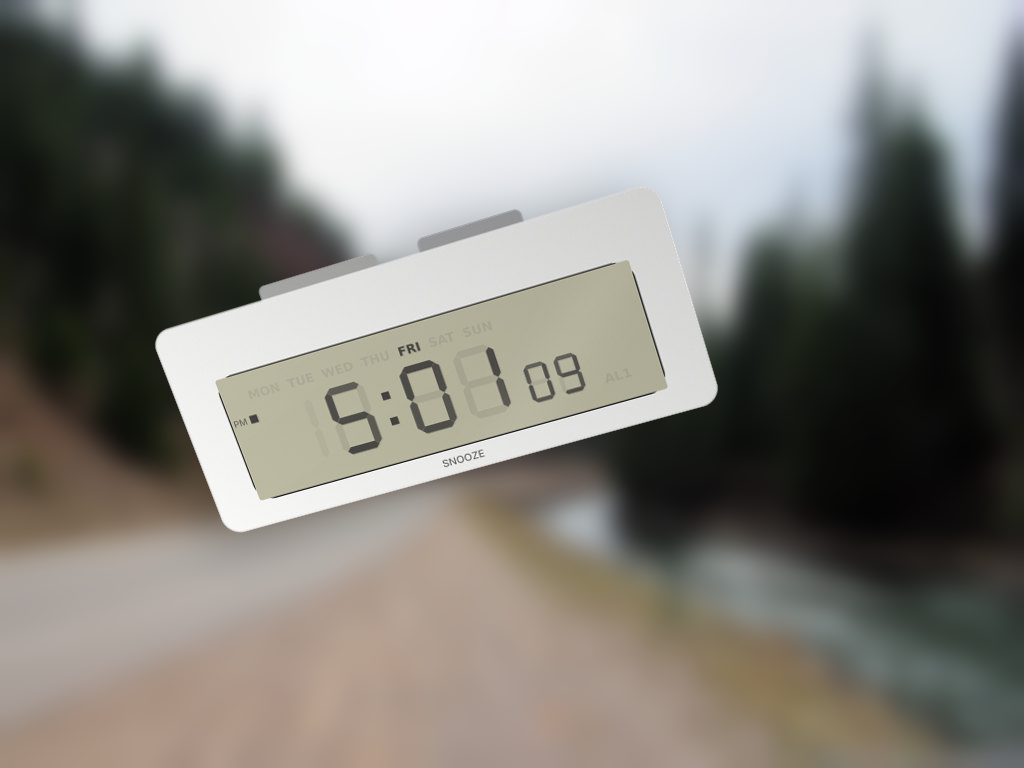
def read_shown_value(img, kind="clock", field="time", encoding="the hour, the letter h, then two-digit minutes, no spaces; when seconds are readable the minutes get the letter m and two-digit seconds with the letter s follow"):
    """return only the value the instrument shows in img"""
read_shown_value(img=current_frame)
5h01m09s
